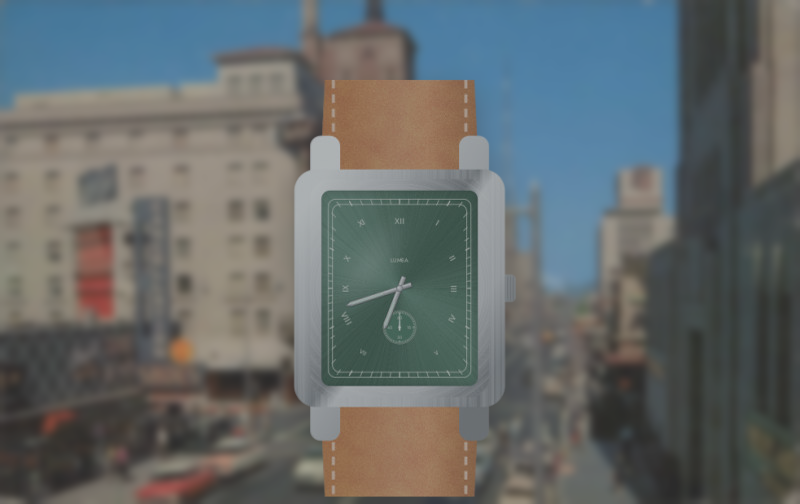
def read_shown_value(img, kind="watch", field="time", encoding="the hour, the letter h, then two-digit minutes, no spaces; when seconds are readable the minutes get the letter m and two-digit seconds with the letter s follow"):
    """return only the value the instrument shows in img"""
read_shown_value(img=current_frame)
6h42
